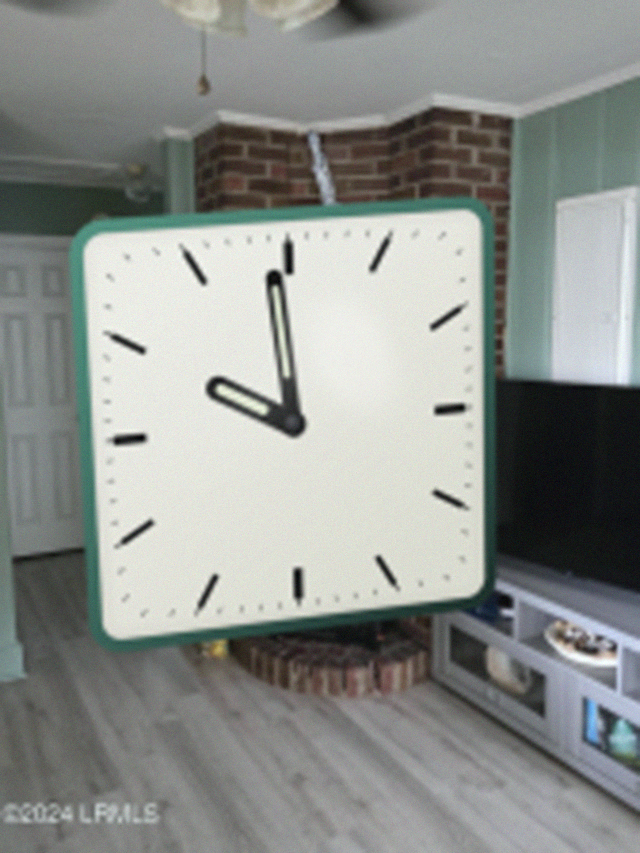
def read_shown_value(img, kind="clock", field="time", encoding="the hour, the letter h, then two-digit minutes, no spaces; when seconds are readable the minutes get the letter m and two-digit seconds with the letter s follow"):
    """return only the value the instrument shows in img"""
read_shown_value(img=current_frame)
9h59
